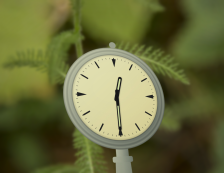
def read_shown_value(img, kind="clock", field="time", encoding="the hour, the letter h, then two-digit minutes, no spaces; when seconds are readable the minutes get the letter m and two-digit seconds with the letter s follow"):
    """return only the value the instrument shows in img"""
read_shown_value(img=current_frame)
12h30
